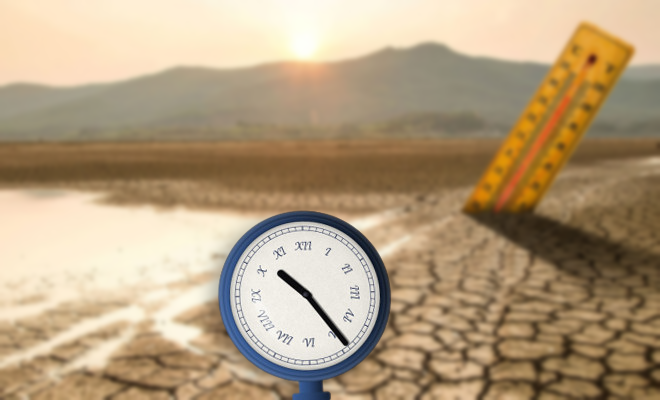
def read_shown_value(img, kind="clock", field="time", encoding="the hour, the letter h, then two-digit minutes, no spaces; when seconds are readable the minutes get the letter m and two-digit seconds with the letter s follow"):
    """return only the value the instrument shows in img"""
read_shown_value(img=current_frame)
10h24
